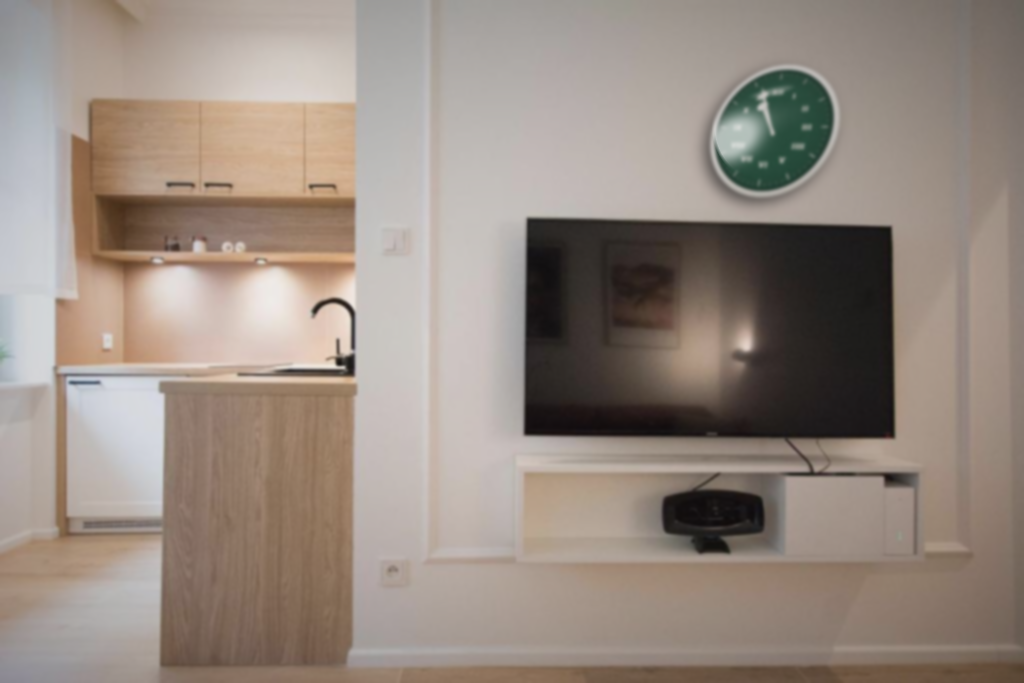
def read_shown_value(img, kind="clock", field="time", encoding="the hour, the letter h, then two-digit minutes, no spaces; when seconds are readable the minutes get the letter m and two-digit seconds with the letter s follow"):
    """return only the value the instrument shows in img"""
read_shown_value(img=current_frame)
10h56
